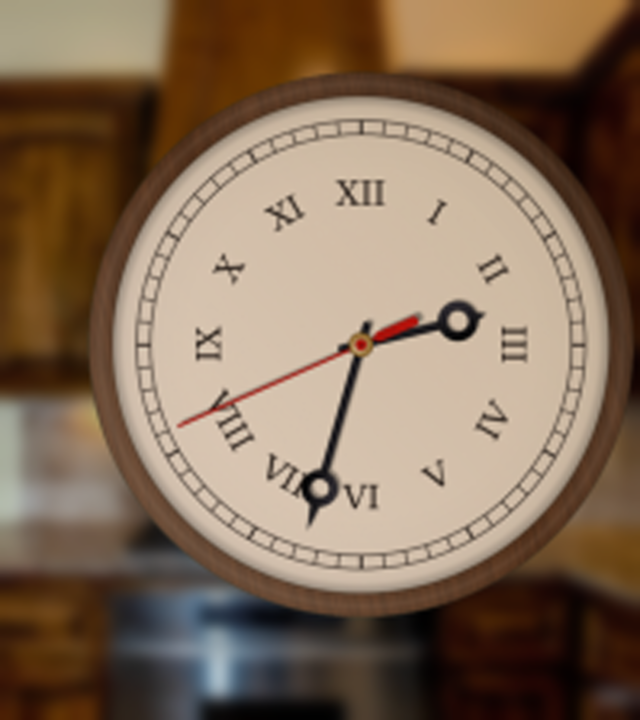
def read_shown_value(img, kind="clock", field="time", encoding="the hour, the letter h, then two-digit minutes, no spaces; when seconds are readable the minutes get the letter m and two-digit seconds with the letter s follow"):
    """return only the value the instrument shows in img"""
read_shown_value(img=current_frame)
2h32m41s
